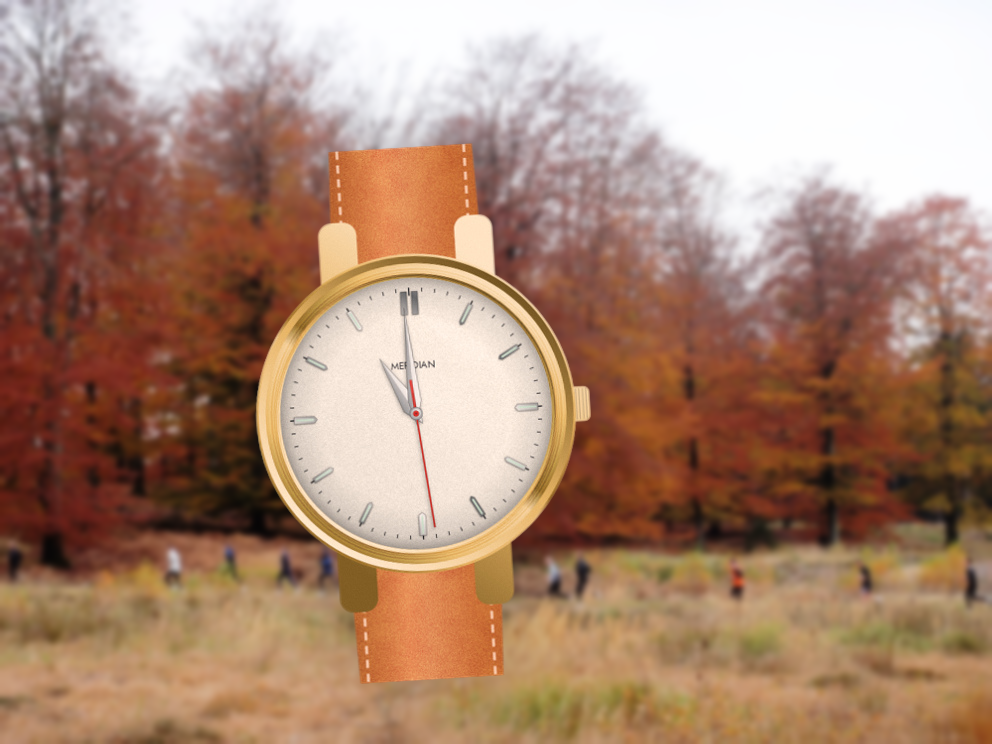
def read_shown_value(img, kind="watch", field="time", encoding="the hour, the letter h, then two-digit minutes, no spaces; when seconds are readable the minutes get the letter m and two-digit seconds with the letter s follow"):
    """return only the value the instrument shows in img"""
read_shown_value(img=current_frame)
10h59m29s
